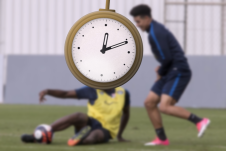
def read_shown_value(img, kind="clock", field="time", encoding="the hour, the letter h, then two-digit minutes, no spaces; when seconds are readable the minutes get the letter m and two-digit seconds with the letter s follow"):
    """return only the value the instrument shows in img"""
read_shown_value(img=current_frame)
12h11
